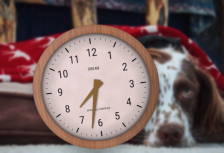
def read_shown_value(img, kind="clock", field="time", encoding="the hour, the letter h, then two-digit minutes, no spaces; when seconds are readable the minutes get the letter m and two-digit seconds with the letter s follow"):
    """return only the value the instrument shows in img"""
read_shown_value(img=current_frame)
7h32
